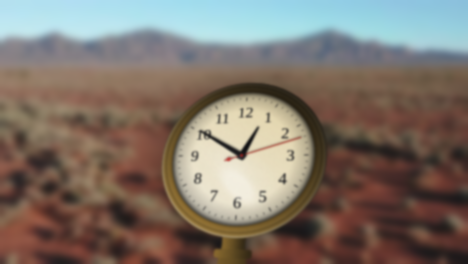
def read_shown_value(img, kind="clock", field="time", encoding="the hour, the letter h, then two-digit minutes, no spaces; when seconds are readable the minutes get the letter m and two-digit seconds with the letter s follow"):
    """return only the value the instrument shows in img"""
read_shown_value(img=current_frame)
12h50m12s
